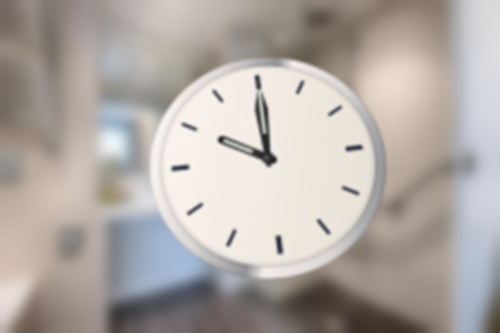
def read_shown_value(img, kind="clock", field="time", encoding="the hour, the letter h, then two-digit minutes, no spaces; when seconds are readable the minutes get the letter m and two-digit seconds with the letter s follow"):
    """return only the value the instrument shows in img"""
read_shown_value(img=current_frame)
10h00
